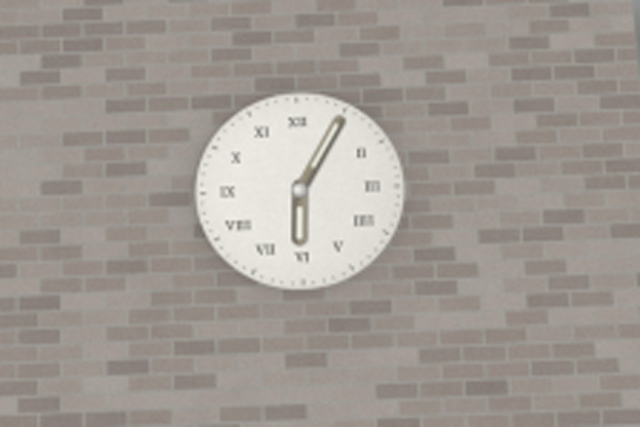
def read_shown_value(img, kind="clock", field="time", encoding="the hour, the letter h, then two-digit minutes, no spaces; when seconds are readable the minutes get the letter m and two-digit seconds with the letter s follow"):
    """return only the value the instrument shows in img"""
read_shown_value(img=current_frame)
6h05
